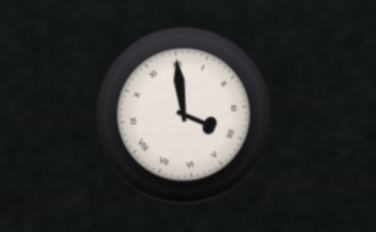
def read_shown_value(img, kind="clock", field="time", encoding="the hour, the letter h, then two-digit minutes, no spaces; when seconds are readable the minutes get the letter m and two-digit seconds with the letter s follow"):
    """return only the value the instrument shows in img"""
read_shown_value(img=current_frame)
4h00
